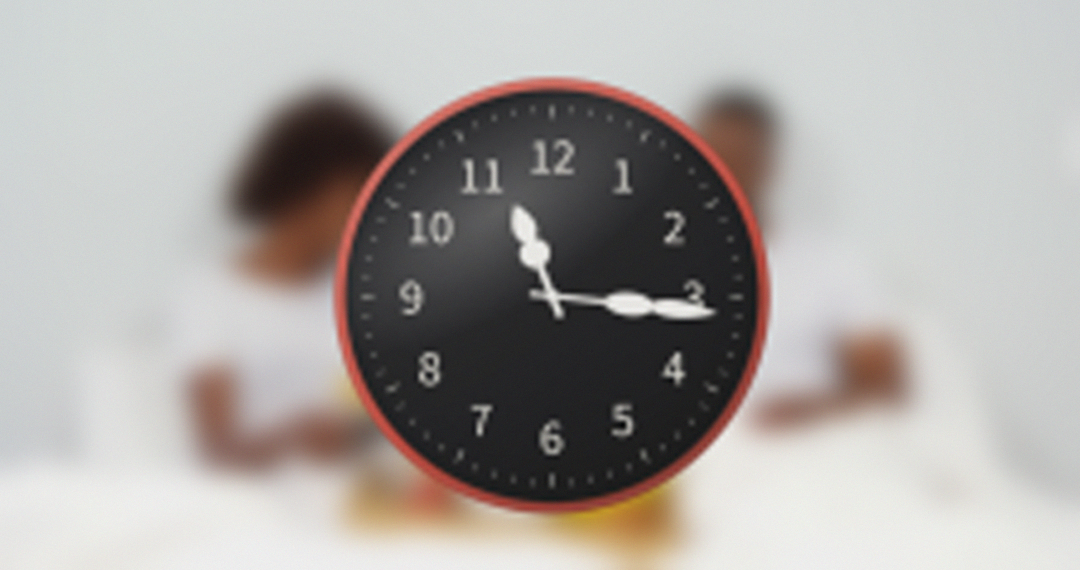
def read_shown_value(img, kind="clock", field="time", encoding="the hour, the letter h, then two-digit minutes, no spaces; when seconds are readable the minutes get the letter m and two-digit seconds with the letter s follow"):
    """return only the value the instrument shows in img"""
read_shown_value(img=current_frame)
11h16
